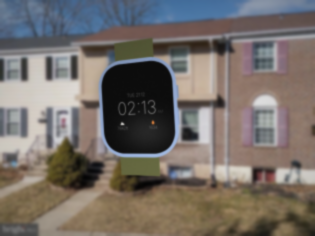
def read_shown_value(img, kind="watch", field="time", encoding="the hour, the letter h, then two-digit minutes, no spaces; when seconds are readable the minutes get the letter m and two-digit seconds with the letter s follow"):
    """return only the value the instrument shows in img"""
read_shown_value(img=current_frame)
2h13
